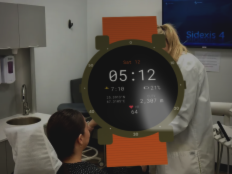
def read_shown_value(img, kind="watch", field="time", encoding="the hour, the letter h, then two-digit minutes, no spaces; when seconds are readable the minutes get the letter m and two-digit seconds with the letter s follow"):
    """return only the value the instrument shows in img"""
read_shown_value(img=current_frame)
5h12
